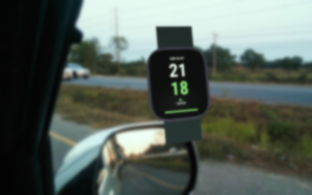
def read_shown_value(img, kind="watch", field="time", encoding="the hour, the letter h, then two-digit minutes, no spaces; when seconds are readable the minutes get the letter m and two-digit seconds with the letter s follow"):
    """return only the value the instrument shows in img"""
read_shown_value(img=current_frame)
21h18
